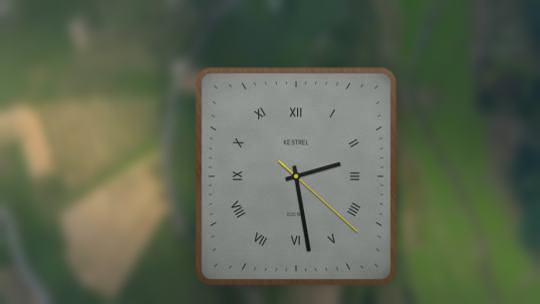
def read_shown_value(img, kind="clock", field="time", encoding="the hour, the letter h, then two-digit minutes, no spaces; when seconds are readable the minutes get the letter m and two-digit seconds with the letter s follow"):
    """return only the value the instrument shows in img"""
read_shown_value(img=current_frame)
2h28m22s
